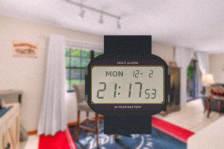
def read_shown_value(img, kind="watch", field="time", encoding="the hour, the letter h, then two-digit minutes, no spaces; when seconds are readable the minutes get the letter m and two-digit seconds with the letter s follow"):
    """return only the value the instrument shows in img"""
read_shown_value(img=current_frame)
21h17m53s
